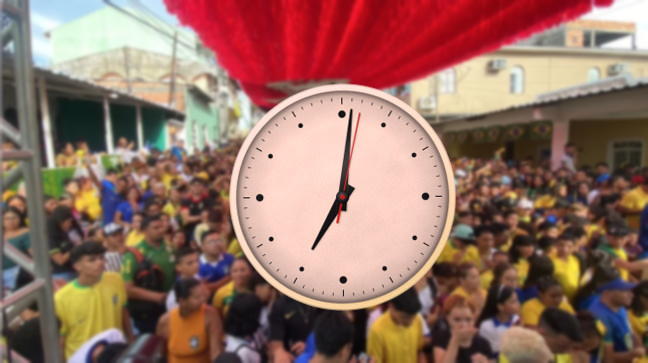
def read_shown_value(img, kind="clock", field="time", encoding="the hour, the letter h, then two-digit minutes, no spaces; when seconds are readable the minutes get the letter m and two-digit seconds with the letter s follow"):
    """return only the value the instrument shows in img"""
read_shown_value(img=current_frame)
7h01m02s
